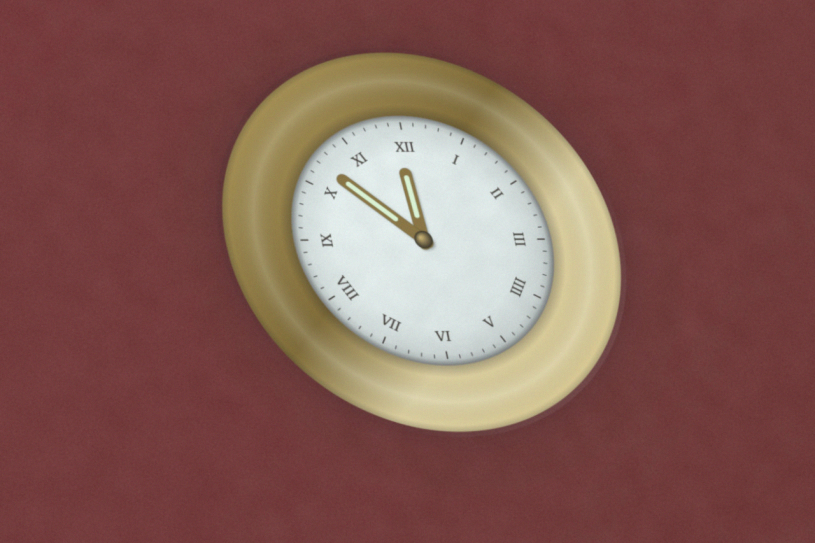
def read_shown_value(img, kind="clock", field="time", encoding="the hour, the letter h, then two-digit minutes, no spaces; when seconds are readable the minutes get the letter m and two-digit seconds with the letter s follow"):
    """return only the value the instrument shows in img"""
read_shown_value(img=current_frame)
11h52
